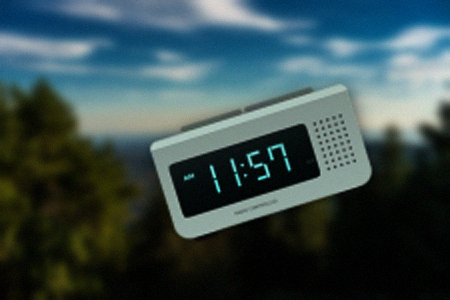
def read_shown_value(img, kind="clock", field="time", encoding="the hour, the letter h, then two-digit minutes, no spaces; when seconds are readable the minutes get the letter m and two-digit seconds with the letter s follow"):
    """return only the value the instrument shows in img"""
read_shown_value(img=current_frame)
11h57
